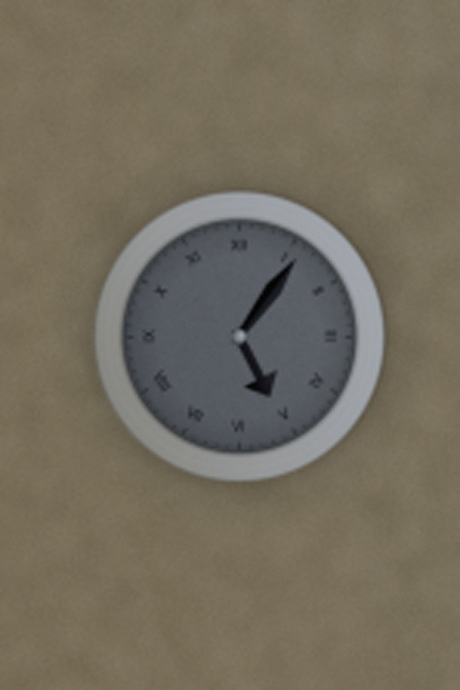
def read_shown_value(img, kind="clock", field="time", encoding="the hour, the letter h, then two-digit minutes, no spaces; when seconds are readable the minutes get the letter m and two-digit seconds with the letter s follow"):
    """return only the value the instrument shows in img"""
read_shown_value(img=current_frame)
5h06
